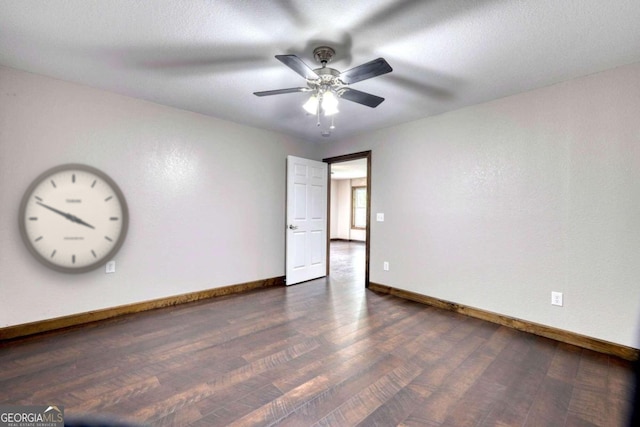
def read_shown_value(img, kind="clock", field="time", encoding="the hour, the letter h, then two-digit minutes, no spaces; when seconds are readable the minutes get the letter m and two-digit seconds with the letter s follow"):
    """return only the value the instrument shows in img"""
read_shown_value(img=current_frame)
3h49
